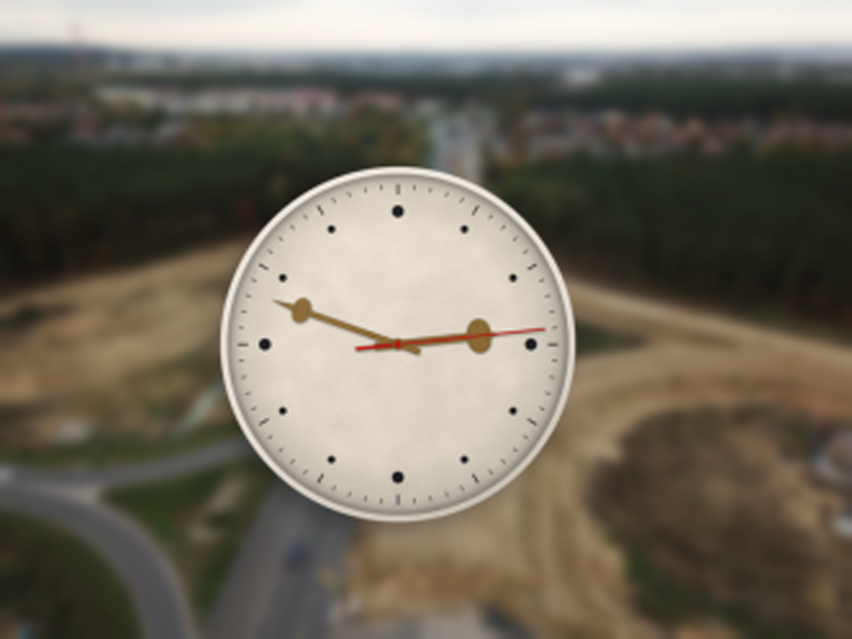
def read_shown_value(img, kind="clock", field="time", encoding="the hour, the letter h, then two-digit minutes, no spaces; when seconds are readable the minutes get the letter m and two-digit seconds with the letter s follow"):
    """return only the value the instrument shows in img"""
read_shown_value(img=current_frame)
2h48m14s
